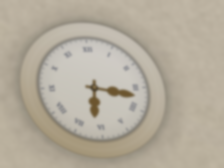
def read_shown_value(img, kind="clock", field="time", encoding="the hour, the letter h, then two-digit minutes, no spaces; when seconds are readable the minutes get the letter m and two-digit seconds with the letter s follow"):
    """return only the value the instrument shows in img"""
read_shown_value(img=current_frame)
6h17
